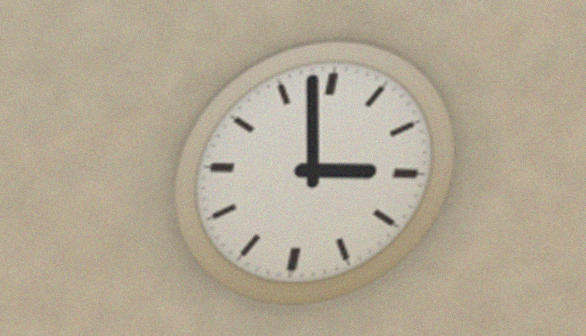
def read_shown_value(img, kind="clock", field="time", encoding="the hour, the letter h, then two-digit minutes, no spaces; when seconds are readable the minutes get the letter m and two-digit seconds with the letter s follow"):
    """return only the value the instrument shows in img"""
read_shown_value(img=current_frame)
2h58
